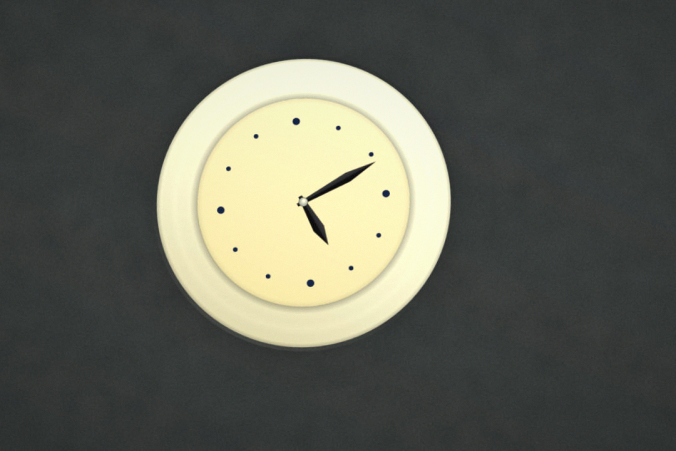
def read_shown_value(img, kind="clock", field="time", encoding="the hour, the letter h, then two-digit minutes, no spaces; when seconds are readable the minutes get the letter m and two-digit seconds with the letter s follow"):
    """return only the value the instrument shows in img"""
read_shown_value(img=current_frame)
5h11
